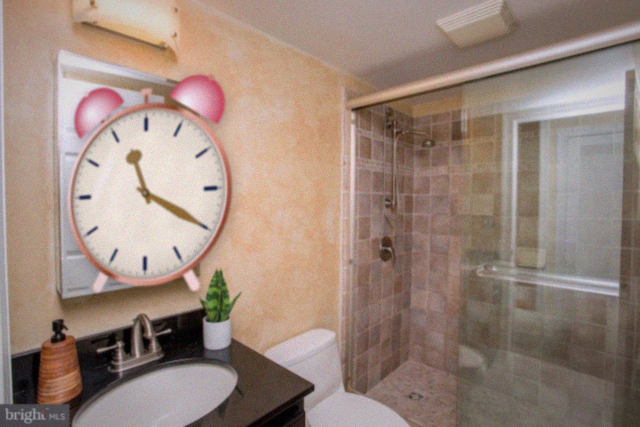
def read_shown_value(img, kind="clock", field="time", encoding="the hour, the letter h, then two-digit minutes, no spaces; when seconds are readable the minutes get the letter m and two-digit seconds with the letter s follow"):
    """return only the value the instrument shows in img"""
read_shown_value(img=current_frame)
11h20
